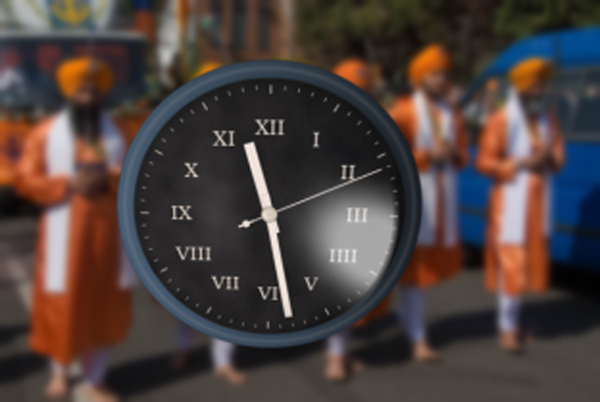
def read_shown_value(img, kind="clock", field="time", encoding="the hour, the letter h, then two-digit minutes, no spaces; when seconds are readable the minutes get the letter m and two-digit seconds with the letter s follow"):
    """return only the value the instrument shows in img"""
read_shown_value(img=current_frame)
11h28m11s
